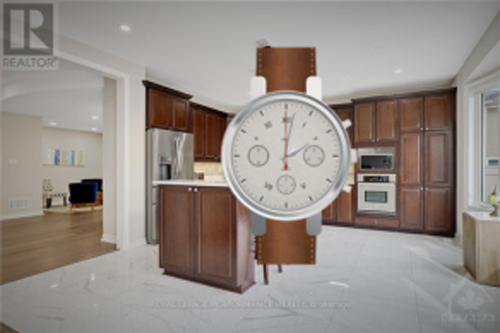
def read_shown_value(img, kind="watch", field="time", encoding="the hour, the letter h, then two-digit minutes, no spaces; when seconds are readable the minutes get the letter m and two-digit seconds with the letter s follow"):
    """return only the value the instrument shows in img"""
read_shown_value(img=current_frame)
2h02
